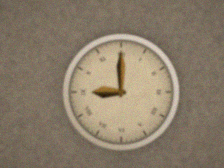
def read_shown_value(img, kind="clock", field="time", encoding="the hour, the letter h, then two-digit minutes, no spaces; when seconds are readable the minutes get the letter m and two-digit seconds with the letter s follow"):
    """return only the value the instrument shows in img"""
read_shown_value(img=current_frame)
9h00
